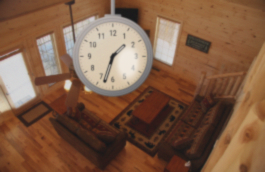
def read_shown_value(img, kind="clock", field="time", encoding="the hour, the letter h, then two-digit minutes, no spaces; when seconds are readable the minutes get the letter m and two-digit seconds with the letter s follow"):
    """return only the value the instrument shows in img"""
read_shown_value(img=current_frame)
1h33
